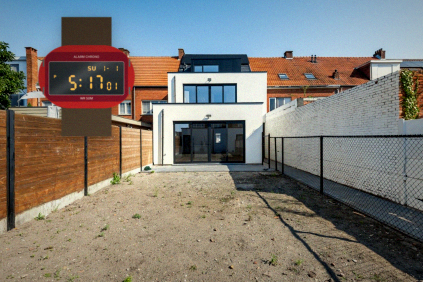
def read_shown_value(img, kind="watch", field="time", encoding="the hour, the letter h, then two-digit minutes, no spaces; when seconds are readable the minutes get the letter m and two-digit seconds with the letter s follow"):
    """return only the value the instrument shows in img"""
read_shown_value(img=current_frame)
5h17m01s
